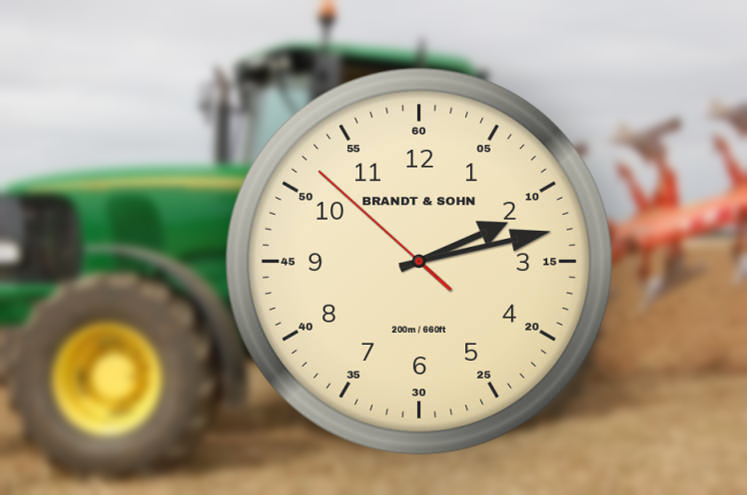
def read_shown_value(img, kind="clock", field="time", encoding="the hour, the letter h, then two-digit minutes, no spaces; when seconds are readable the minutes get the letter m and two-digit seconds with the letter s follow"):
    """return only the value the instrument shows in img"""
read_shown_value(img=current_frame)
2h12m52s
